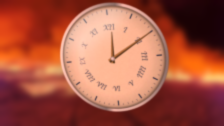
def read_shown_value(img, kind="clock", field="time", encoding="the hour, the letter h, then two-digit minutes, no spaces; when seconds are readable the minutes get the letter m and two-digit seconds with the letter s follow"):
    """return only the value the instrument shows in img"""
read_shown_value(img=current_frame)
12h10
